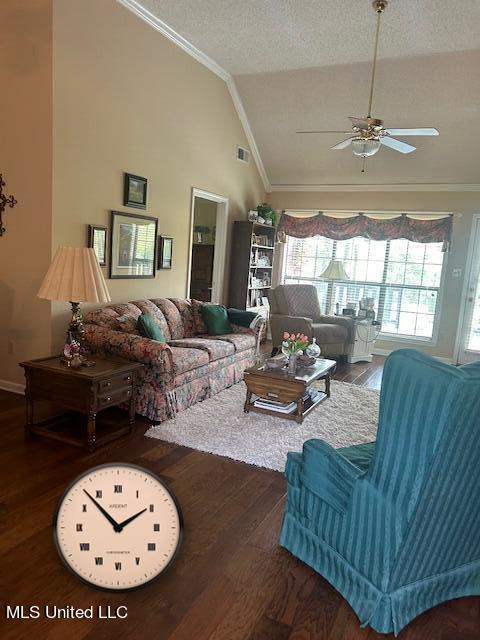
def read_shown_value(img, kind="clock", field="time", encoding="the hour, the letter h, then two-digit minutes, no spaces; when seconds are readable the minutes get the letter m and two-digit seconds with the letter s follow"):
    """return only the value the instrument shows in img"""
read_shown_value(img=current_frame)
1h53
